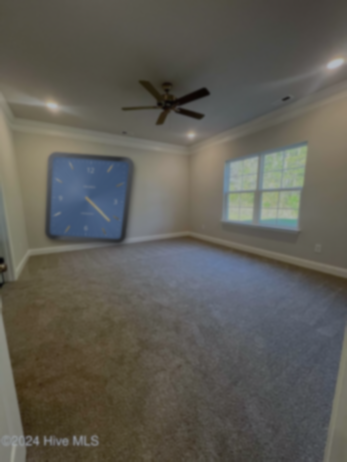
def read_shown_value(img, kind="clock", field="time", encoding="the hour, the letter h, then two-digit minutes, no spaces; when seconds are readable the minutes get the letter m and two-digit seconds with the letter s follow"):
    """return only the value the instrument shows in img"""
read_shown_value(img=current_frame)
4h22
